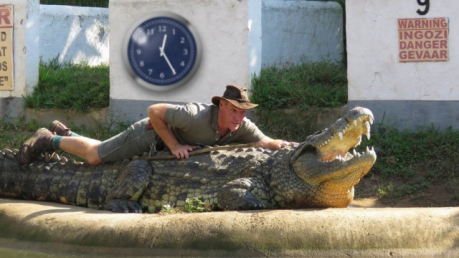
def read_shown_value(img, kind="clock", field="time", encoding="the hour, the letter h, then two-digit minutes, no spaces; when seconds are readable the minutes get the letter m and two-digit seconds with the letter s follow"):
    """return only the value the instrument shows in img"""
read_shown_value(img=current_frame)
12h25
